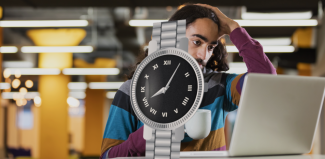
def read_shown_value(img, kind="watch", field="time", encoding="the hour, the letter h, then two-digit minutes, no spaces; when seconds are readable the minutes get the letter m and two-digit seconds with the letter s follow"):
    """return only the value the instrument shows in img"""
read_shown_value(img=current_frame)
8h05
